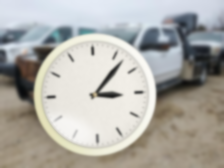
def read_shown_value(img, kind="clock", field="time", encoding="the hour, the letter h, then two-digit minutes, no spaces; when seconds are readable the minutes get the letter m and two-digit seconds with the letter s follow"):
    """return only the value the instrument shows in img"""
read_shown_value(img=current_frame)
3h07
